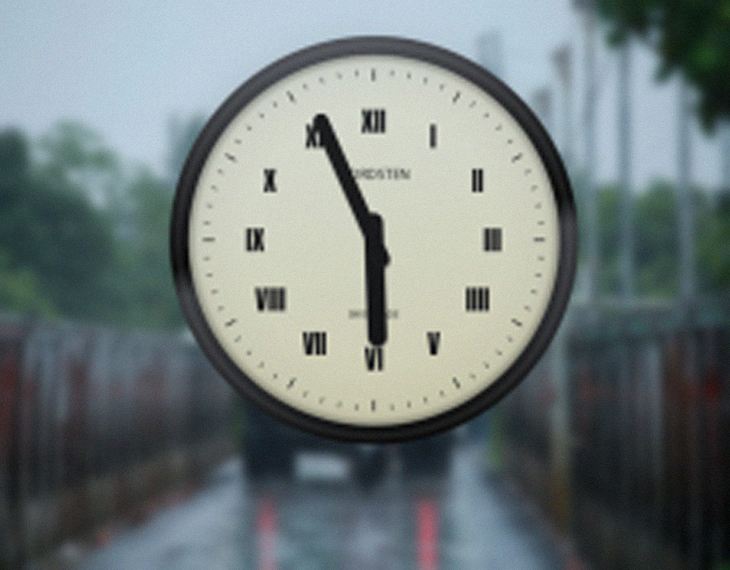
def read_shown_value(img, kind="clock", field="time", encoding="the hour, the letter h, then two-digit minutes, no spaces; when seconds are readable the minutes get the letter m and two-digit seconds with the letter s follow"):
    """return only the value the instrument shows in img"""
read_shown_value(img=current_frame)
5h56
